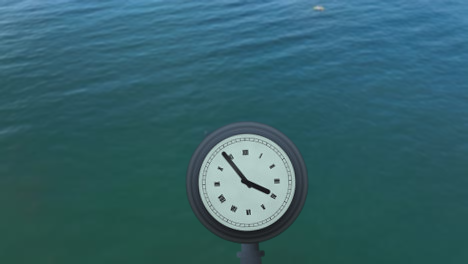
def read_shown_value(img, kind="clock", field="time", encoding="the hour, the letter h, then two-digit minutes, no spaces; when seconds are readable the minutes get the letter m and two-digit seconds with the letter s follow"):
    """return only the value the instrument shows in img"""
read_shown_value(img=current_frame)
3h54
